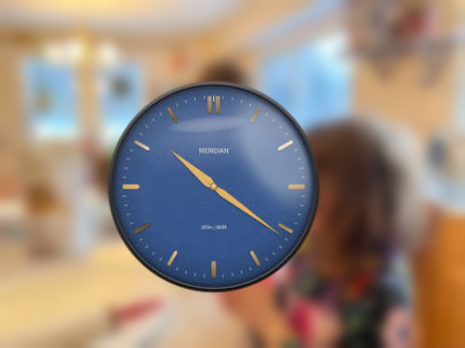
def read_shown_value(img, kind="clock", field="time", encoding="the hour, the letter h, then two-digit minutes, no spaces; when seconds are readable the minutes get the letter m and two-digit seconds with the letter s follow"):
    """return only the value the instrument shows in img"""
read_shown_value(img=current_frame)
10h21
